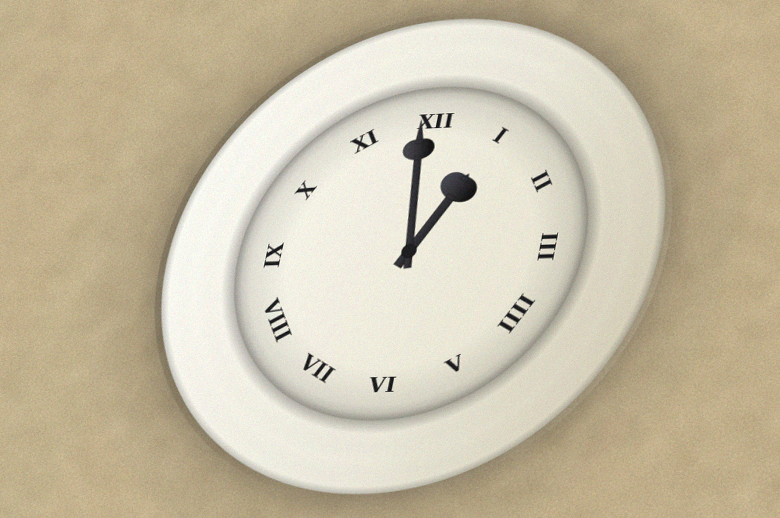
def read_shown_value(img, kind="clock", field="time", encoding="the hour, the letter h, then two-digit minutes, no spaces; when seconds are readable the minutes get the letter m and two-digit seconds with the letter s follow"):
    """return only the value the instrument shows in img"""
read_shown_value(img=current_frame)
12h59
